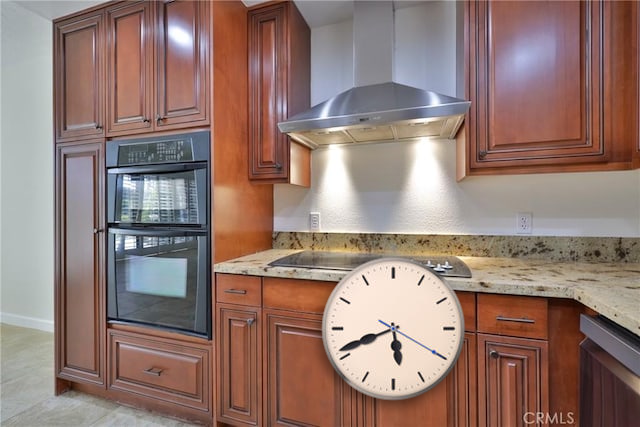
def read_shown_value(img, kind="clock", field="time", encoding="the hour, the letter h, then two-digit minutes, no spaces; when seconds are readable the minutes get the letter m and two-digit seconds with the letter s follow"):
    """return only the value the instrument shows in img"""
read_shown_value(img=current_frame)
5h41m20s
